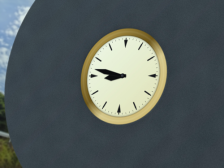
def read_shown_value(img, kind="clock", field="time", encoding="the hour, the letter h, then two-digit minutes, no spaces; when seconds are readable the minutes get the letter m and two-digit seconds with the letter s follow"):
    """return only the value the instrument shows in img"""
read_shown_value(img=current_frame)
8h47
